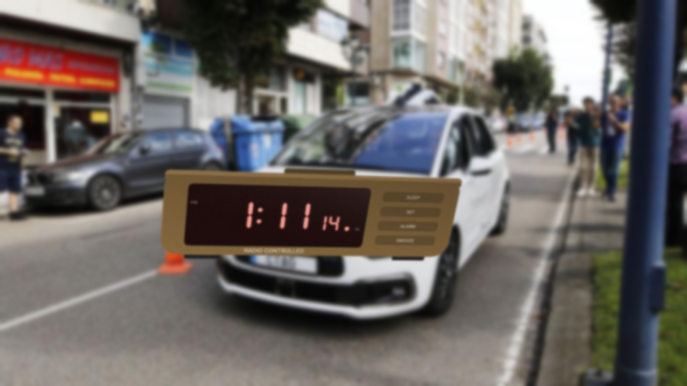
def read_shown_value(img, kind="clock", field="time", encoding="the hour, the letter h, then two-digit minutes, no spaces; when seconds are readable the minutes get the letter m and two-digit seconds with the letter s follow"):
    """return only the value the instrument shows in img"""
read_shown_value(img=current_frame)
1h11m14s
